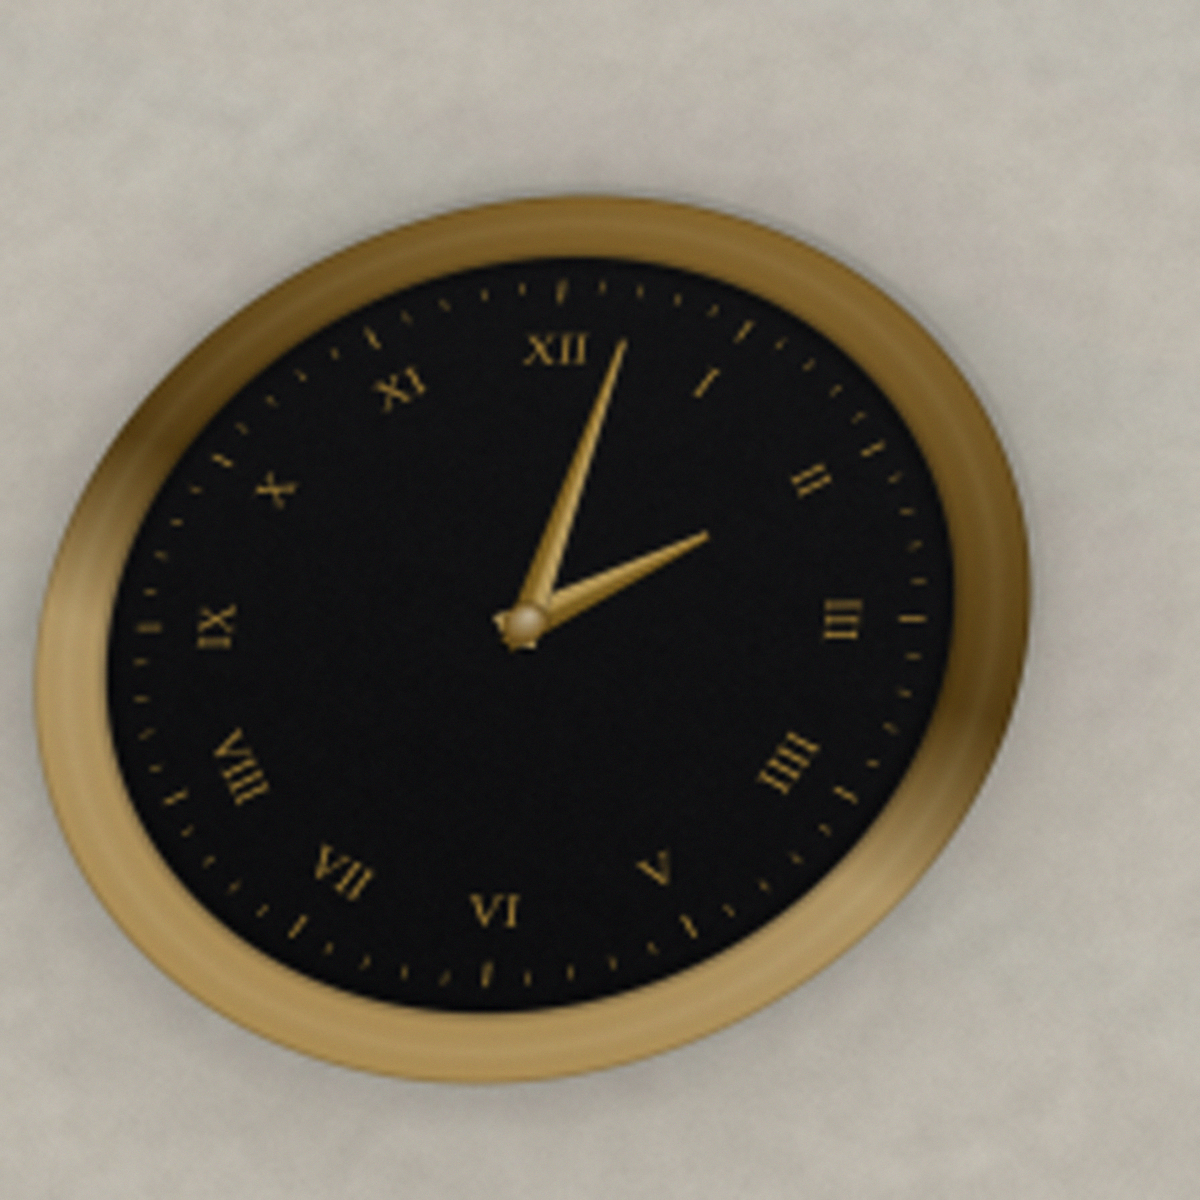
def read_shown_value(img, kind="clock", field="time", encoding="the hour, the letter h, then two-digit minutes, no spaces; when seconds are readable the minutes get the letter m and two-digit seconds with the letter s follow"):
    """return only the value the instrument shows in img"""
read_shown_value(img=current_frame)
2h02
